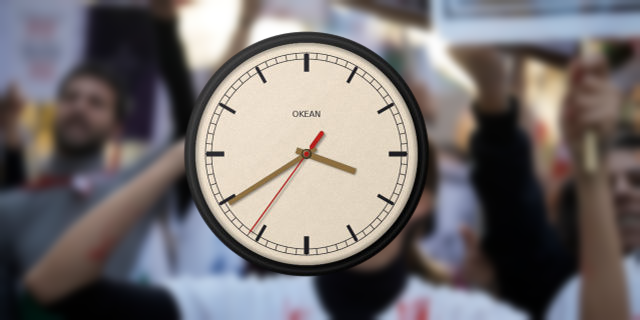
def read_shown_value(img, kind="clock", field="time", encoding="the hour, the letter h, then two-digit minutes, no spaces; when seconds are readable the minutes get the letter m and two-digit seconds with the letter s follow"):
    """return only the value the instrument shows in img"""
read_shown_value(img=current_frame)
3h39m36s
